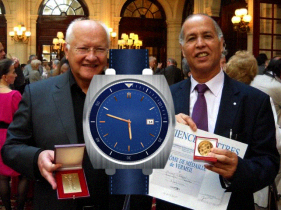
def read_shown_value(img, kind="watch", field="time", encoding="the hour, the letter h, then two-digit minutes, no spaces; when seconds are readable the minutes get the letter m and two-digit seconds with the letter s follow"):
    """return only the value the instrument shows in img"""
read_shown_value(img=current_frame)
5h48
